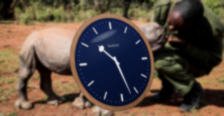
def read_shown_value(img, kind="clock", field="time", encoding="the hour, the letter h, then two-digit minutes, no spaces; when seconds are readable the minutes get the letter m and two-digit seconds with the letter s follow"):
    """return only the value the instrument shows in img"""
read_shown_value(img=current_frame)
10h27
